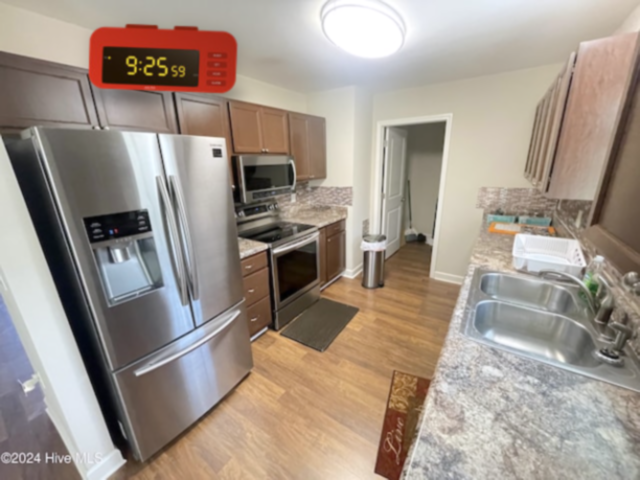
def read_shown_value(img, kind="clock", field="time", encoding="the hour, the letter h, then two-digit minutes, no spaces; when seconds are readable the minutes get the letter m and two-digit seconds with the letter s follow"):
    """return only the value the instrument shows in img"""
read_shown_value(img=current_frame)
9h25
